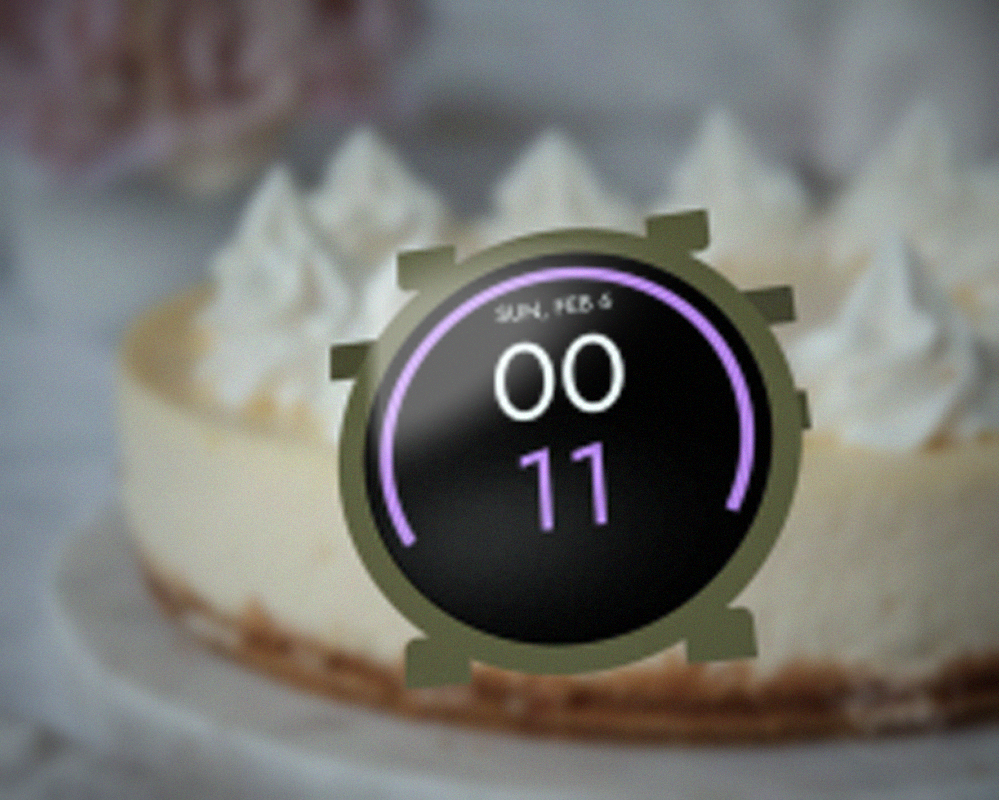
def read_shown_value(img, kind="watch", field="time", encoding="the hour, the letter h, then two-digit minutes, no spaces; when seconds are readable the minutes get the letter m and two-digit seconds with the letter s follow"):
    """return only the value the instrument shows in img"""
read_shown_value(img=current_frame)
0h11
